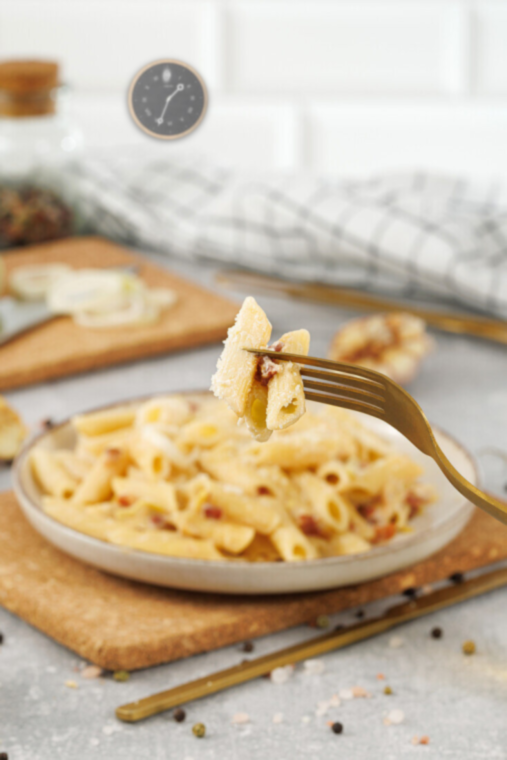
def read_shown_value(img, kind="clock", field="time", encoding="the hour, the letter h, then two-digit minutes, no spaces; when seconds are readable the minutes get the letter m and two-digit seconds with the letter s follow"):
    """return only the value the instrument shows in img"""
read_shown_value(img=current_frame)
1h34
